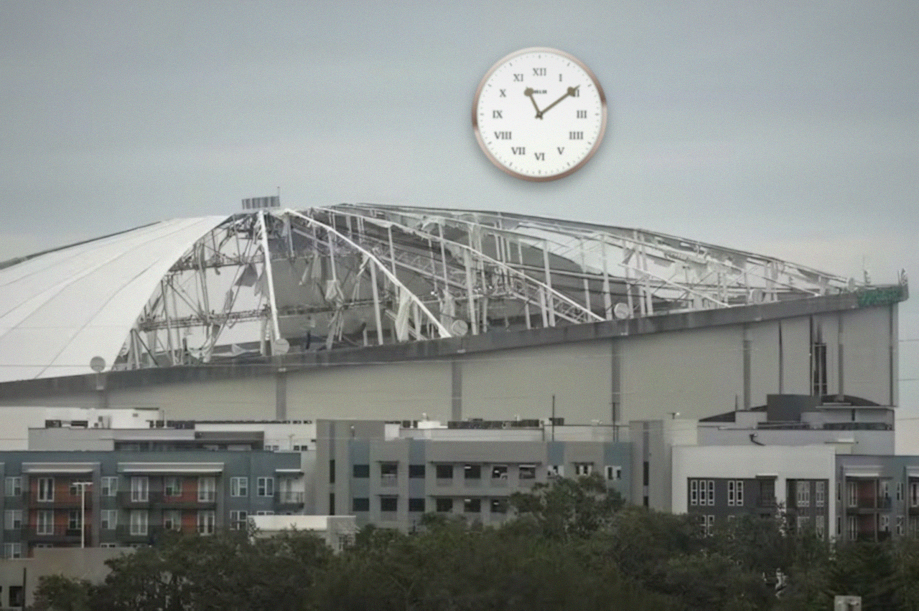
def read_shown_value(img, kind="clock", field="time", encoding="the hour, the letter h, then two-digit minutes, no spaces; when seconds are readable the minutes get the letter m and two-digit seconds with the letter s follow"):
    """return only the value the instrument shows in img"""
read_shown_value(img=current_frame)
11h09
